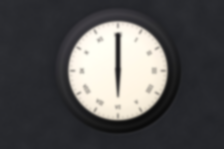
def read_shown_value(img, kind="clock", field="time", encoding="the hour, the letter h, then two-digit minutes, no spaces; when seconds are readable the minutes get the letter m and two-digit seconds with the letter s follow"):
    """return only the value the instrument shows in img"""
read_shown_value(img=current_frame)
6h00
